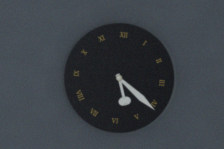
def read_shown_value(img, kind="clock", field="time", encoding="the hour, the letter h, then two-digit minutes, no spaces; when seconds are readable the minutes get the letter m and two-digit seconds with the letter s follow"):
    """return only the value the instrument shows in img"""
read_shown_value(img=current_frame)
5h21
